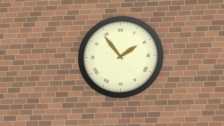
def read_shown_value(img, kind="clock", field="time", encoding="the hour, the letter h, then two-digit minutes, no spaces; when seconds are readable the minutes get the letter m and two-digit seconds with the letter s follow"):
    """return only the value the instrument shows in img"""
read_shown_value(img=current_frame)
1h54
